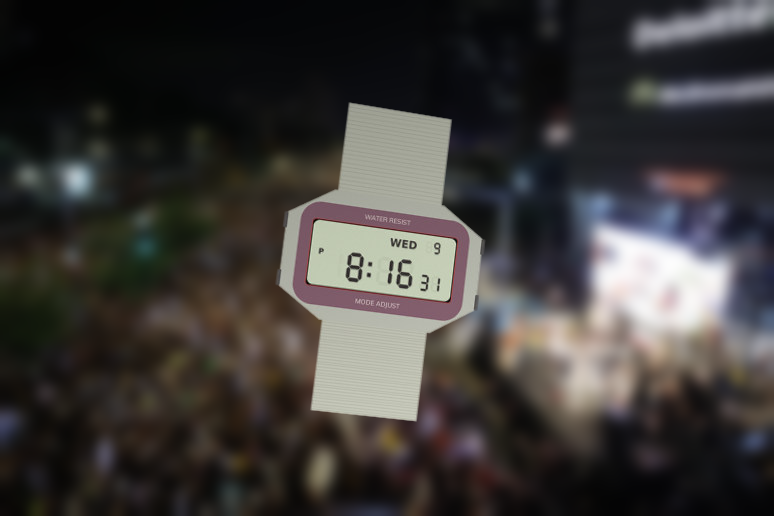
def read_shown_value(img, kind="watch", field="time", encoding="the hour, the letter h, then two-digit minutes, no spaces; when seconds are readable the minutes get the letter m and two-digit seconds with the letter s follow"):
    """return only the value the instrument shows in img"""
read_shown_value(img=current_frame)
8h16m31s
